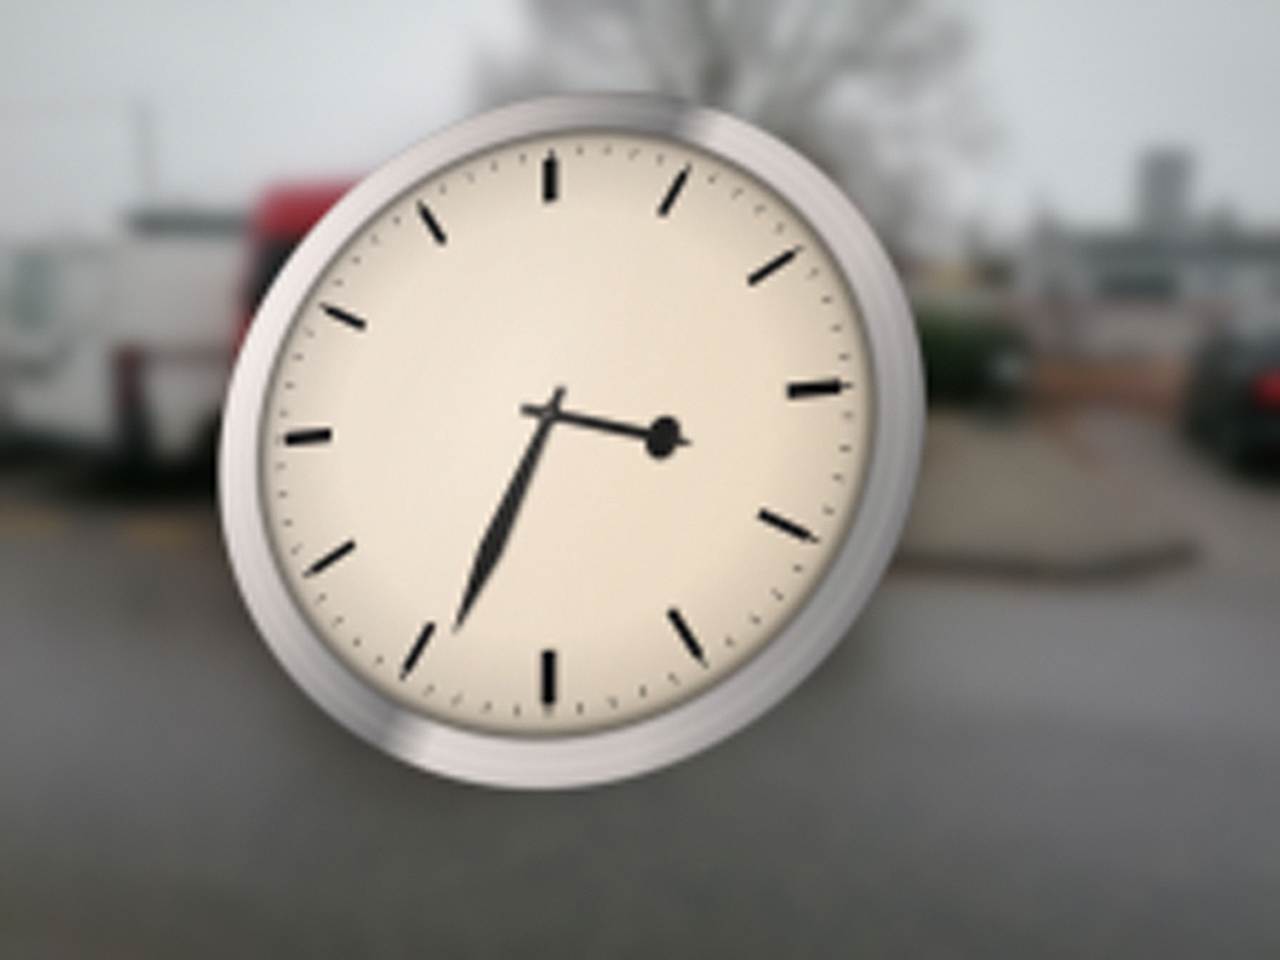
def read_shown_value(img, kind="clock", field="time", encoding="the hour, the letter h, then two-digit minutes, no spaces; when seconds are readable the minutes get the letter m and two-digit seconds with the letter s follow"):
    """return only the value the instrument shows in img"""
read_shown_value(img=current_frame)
3h34
